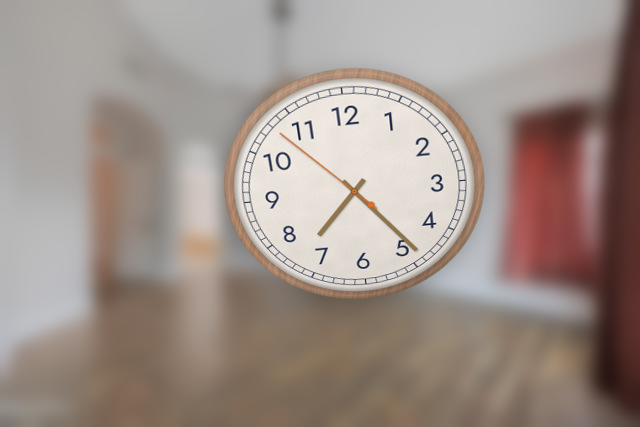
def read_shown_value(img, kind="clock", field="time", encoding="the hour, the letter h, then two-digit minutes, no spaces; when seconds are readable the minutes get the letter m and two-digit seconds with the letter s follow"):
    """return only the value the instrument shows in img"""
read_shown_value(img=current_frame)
7h23m53s
